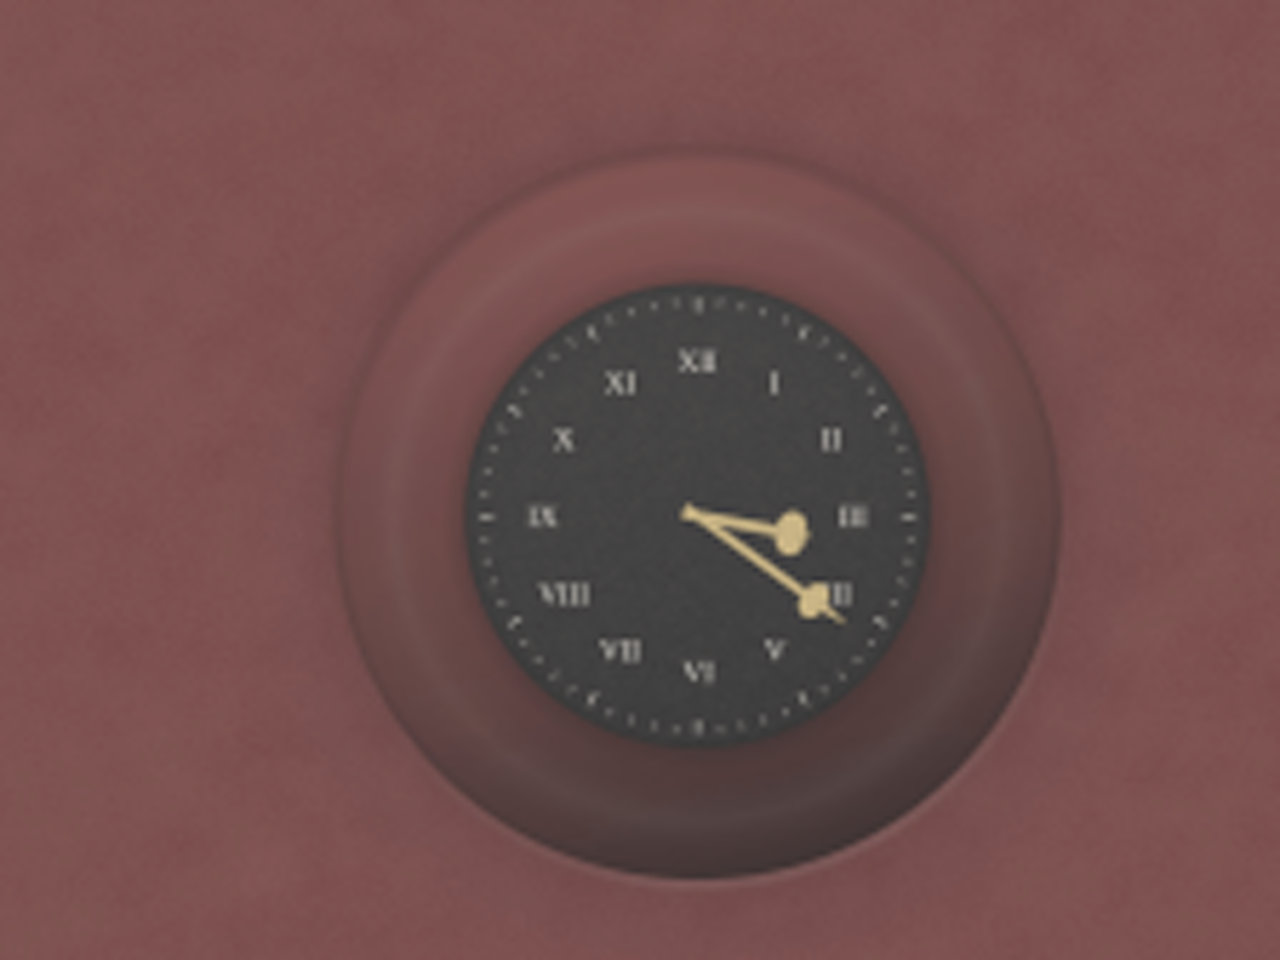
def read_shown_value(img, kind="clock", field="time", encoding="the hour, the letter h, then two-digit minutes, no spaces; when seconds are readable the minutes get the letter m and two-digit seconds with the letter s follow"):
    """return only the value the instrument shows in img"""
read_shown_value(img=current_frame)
3h21
